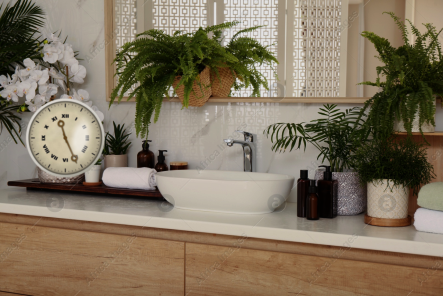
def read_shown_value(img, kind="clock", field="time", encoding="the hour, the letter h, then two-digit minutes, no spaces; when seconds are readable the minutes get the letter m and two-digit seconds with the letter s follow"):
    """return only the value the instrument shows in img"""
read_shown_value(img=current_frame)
11h26
